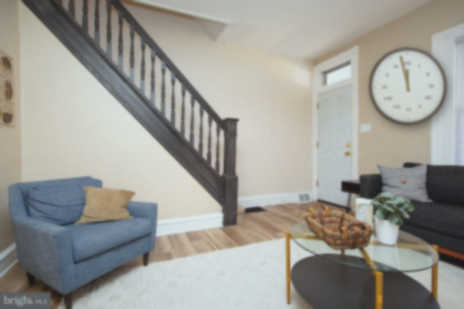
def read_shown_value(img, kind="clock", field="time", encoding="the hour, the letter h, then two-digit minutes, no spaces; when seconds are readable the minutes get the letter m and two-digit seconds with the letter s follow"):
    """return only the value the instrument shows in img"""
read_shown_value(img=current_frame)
11h58
